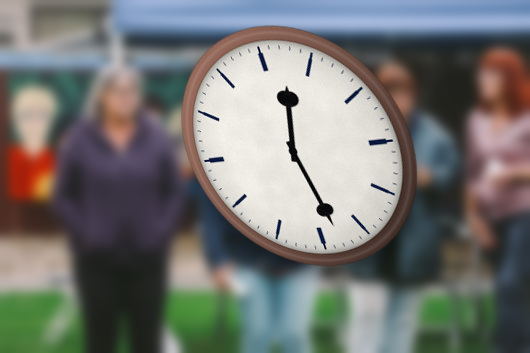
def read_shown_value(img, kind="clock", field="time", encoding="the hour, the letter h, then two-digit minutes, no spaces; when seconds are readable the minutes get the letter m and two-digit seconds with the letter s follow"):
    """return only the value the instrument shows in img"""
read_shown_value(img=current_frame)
12h28
